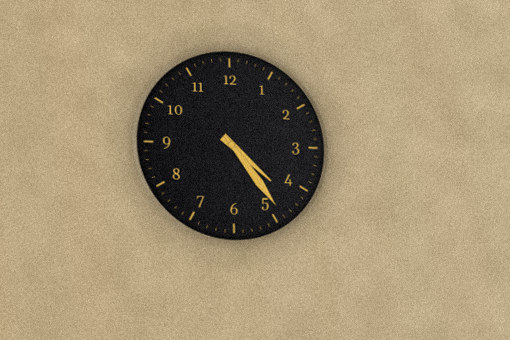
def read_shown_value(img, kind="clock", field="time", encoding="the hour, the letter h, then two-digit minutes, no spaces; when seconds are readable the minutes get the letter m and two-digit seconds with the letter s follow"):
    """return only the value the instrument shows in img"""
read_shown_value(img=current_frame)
4h24
